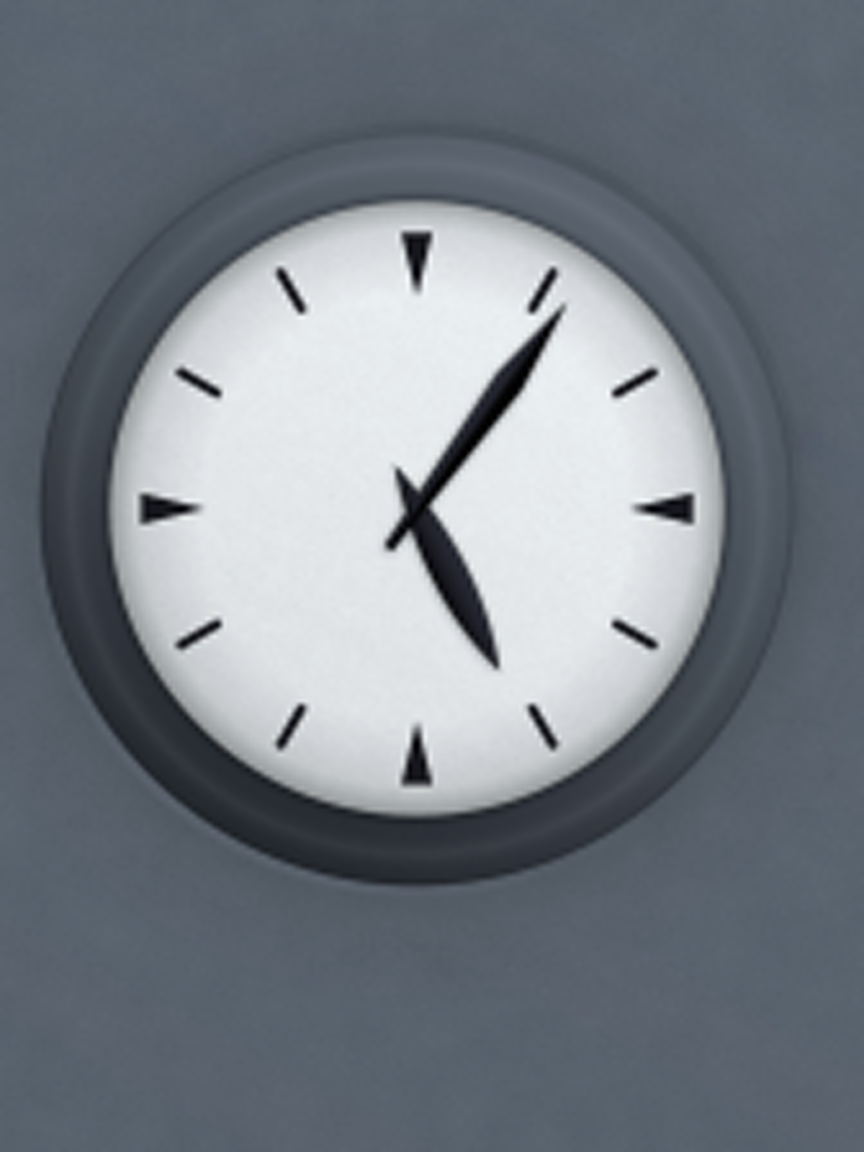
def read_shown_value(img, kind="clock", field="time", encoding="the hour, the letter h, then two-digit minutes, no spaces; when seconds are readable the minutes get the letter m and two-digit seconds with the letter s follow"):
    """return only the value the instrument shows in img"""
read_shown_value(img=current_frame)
5h06
